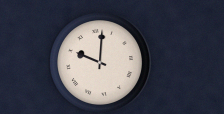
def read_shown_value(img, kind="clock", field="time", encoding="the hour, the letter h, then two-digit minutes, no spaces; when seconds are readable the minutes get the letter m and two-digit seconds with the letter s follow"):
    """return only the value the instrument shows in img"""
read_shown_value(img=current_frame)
10h02
